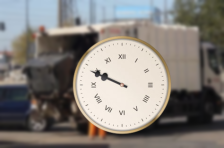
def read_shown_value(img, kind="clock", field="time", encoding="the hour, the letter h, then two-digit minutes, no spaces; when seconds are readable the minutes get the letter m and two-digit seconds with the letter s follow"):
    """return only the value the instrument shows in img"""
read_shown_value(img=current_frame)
9h49
